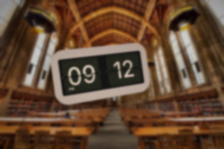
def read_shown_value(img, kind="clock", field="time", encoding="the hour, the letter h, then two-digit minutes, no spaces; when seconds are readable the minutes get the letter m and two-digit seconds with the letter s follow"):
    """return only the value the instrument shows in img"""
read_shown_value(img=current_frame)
9h12
